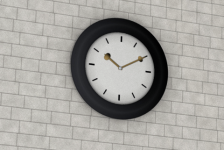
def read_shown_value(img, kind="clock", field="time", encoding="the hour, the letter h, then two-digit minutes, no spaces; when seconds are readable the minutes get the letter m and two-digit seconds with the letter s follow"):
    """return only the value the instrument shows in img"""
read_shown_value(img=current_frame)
10h10
